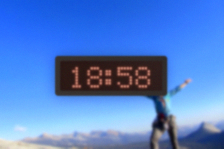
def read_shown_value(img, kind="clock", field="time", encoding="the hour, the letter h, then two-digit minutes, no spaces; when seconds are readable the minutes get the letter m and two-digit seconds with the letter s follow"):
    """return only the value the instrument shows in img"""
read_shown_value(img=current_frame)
18h58
